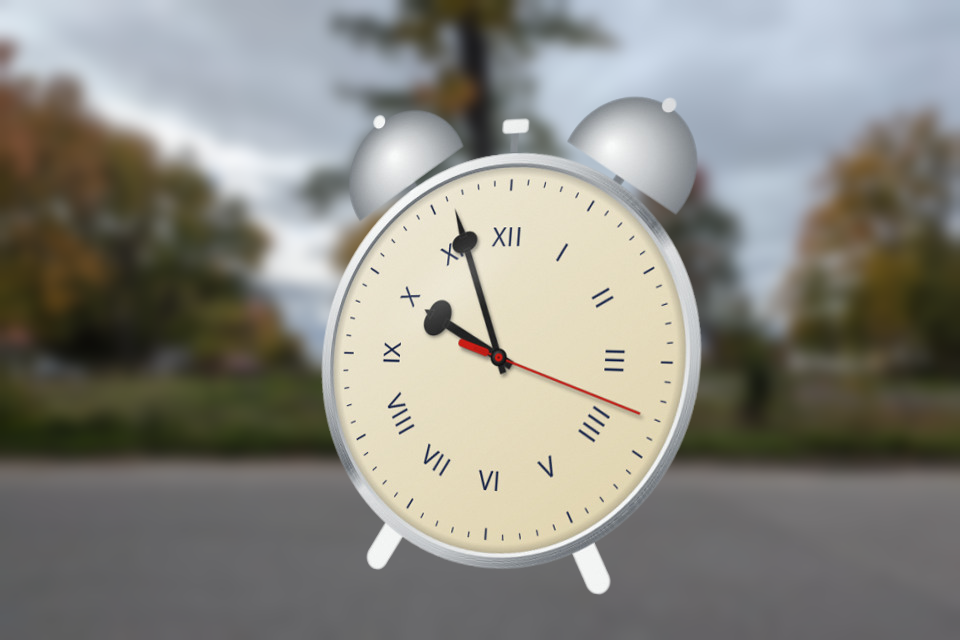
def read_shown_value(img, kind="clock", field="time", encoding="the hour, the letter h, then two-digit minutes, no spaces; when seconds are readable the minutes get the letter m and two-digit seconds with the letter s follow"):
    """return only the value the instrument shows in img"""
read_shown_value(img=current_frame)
9h56m18s
